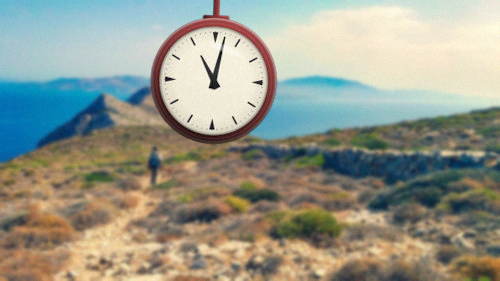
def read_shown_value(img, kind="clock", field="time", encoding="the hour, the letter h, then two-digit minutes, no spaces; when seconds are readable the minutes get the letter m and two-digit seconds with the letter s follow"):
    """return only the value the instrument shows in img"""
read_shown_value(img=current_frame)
11h02
